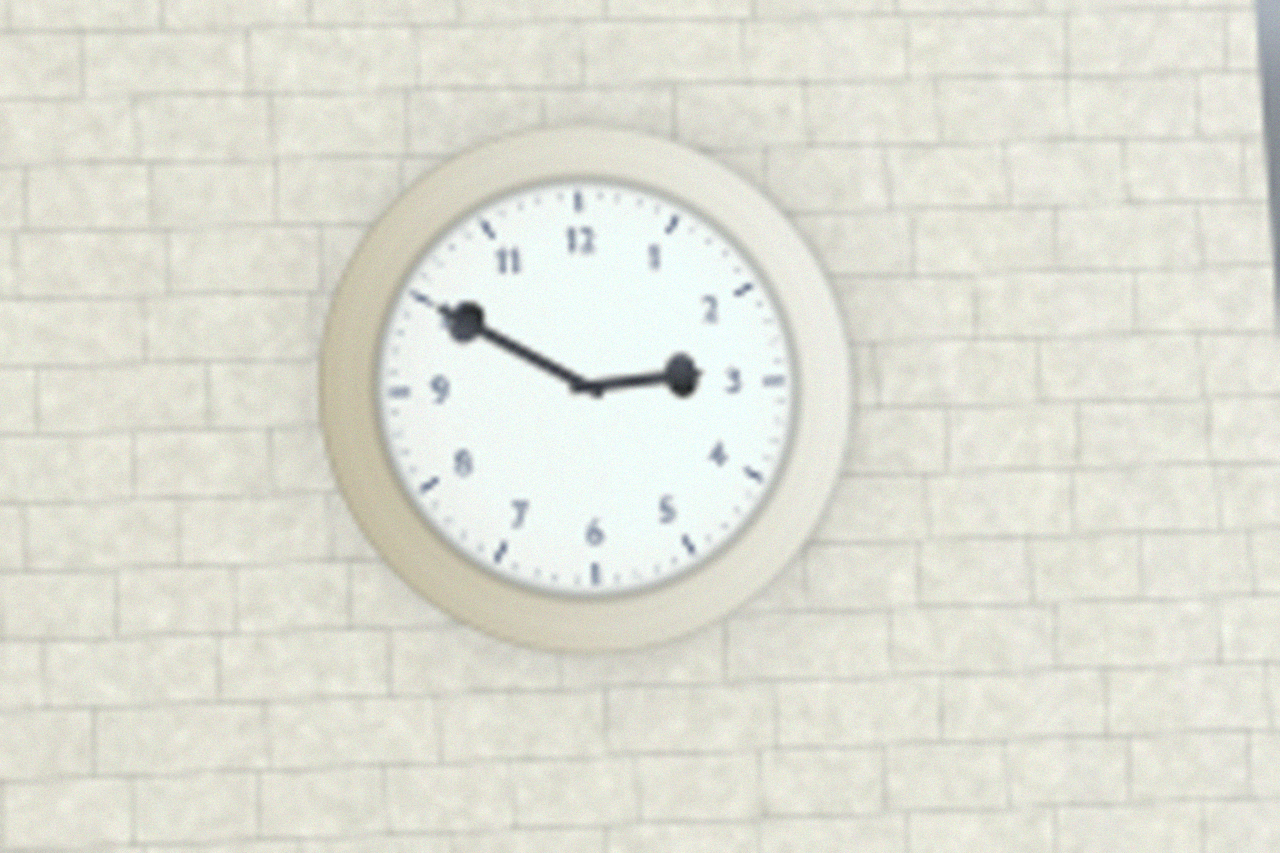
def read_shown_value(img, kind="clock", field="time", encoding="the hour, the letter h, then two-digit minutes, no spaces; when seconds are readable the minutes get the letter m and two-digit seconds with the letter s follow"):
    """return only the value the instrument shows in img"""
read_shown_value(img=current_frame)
2h50
